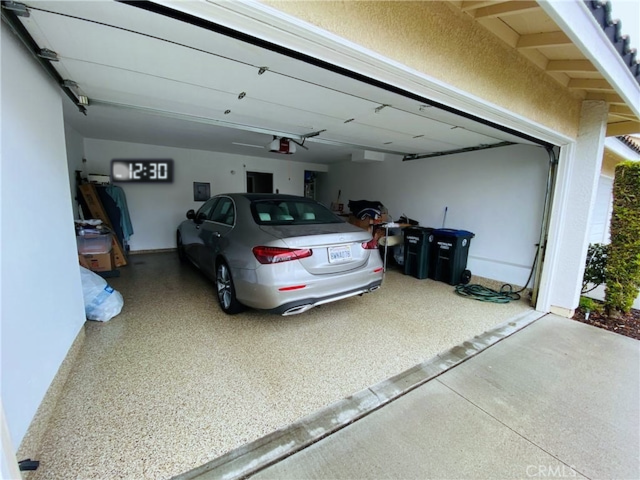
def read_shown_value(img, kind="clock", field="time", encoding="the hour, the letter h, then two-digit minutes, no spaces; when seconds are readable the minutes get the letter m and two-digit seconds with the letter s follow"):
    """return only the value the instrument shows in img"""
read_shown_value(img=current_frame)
12h30
